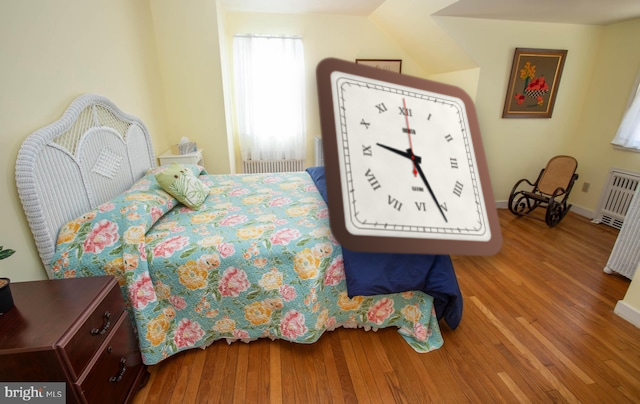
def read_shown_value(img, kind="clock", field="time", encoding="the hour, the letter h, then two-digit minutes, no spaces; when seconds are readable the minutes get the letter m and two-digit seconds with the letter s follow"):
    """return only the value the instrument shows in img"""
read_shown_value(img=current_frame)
9h26m00s
